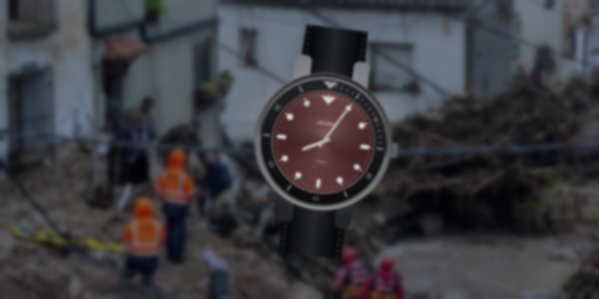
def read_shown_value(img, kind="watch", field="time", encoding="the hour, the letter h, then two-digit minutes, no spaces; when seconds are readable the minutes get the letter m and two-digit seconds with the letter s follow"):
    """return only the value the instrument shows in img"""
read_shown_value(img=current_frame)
8h05
